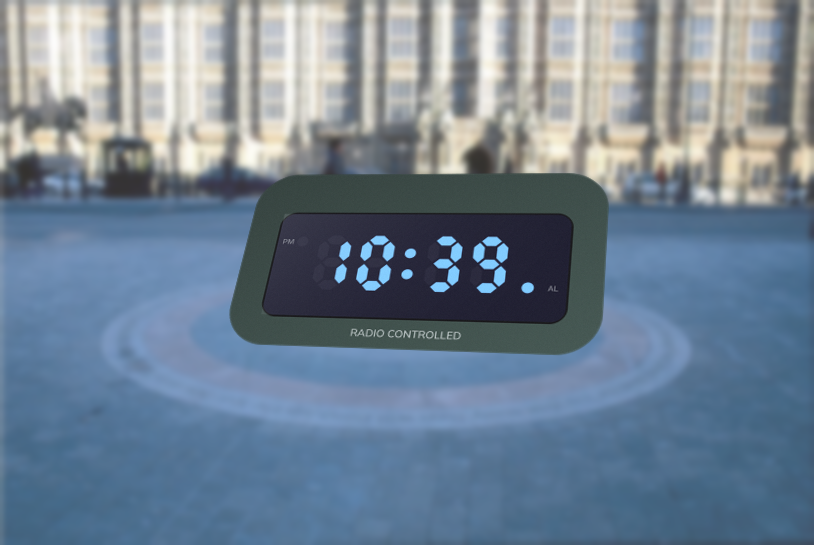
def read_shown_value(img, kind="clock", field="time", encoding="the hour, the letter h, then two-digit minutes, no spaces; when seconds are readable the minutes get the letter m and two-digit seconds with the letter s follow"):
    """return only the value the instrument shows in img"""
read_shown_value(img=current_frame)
10h39
